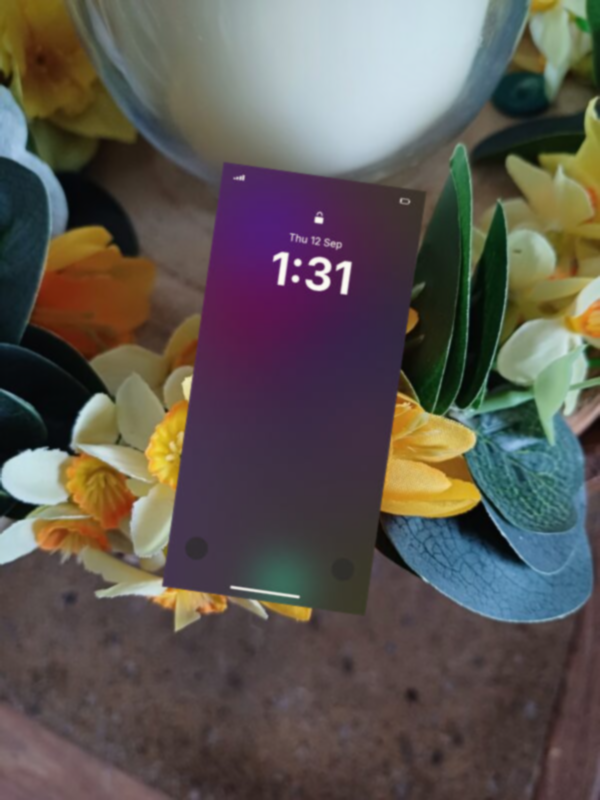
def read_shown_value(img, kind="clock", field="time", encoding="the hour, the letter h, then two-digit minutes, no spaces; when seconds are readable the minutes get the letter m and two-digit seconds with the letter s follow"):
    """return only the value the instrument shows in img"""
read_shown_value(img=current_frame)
1h31
